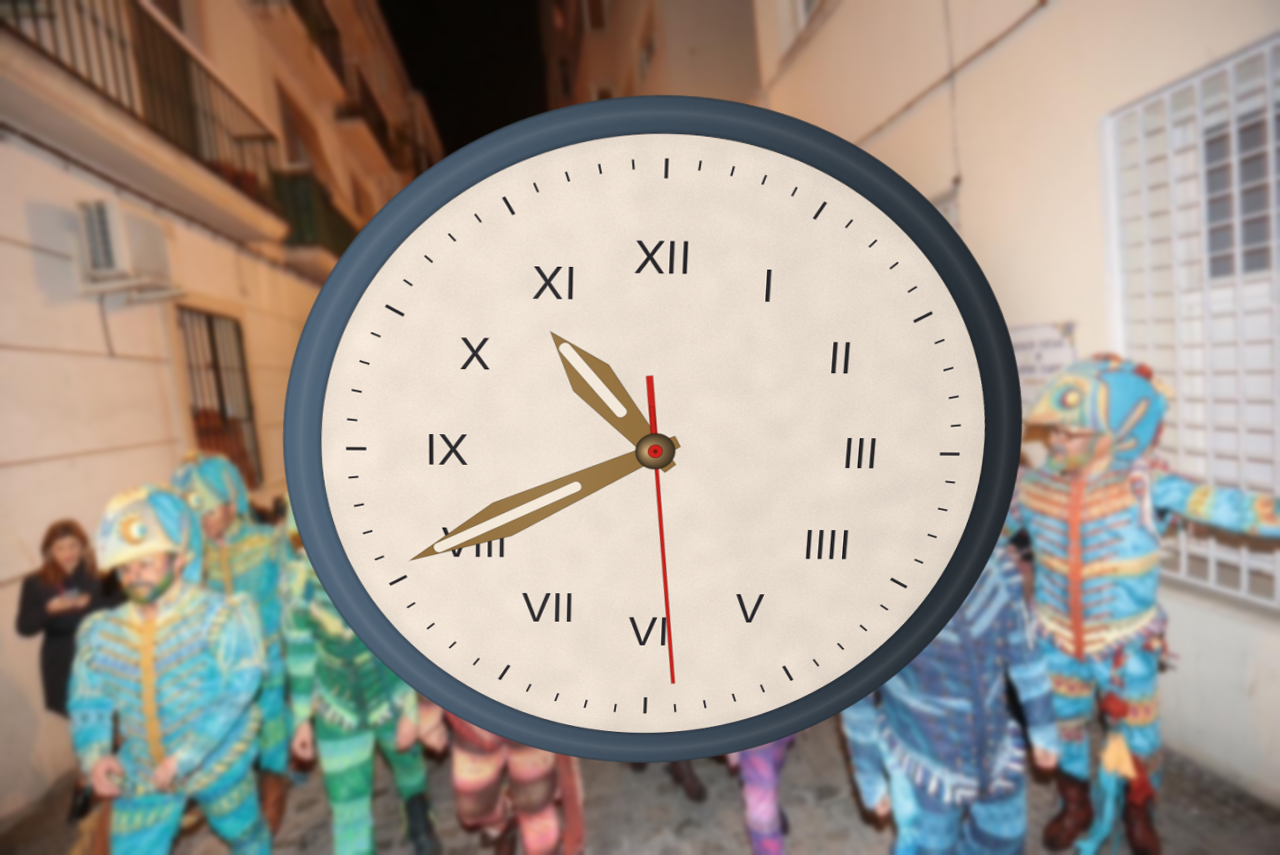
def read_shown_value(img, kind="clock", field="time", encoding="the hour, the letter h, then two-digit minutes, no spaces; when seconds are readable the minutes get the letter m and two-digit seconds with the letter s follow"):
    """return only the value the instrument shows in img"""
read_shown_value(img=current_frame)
10h40m29s
